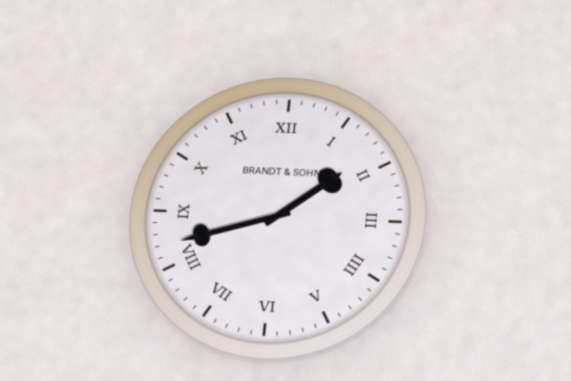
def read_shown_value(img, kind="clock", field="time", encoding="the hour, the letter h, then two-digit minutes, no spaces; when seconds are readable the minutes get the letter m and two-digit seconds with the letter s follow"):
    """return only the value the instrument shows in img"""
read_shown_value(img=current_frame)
1h42
